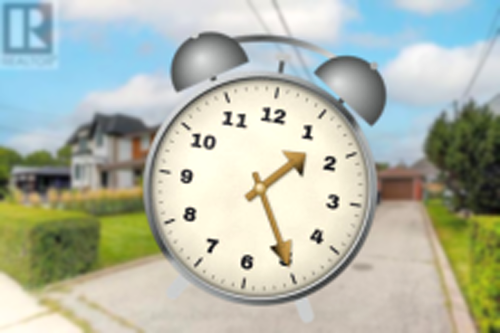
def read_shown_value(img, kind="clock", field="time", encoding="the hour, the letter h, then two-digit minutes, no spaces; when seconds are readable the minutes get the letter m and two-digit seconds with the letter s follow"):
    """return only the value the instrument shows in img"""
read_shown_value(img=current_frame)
1h25
